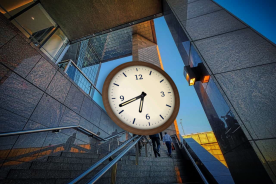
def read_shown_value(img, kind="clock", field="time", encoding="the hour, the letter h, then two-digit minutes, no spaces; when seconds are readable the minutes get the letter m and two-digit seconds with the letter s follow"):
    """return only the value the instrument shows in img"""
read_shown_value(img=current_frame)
6h42
